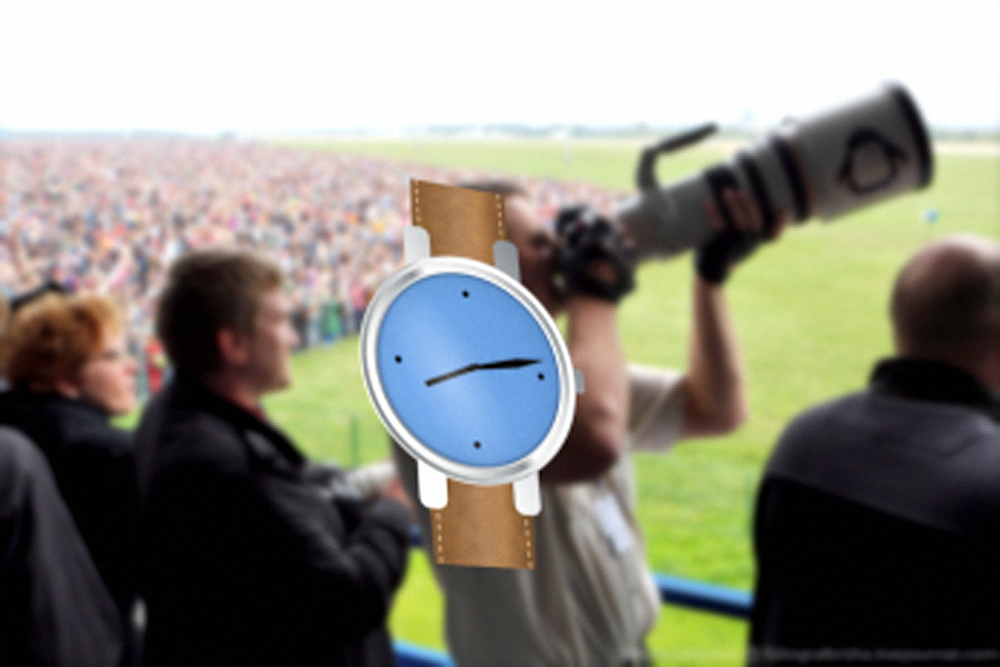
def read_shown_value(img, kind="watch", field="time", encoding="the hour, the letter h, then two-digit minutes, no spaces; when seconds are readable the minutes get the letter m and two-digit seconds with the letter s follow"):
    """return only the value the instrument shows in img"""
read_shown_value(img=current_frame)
8h13
